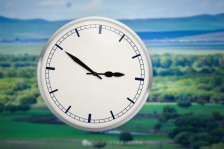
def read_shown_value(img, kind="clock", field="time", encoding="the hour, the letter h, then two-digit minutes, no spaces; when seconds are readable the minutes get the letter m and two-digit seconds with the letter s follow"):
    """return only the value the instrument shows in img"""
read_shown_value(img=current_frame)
2h50
